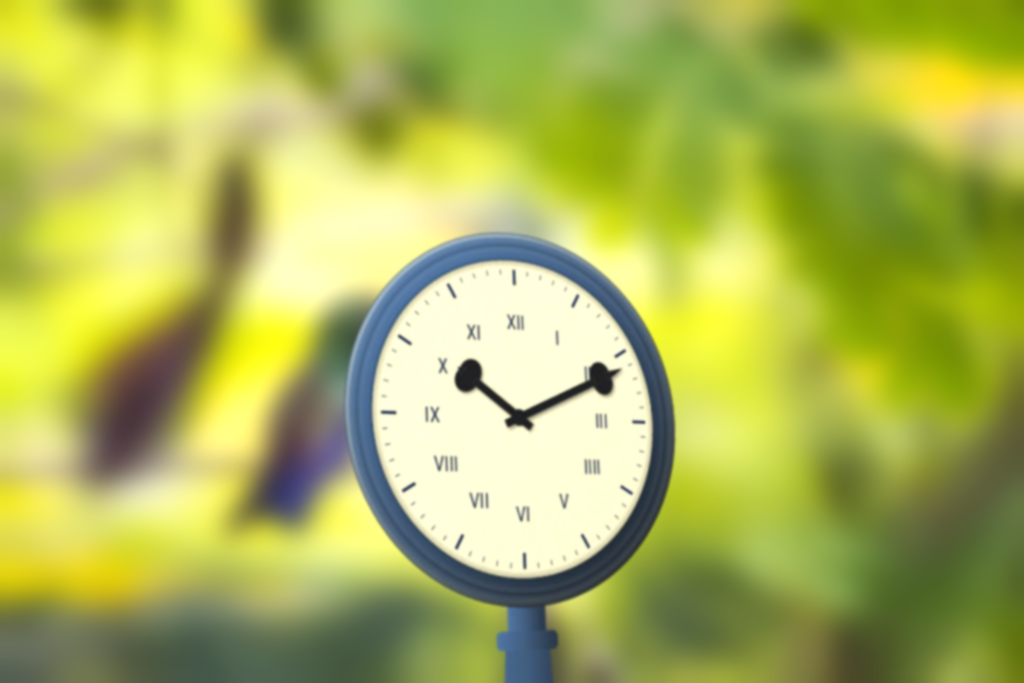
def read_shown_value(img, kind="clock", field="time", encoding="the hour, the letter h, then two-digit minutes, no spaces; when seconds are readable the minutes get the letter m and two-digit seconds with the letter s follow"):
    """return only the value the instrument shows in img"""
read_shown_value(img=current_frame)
10h11
